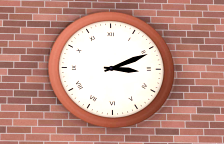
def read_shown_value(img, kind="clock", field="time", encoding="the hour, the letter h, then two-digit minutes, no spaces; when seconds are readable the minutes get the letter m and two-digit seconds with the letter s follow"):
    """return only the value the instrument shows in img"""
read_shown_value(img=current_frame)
3h11
